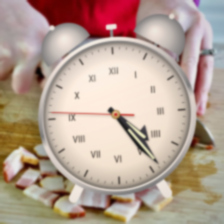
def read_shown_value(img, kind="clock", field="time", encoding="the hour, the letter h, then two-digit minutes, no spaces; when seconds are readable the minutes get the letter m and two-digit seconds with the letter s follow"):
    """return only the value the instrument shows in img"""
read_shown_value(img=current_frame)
4h23m46s
